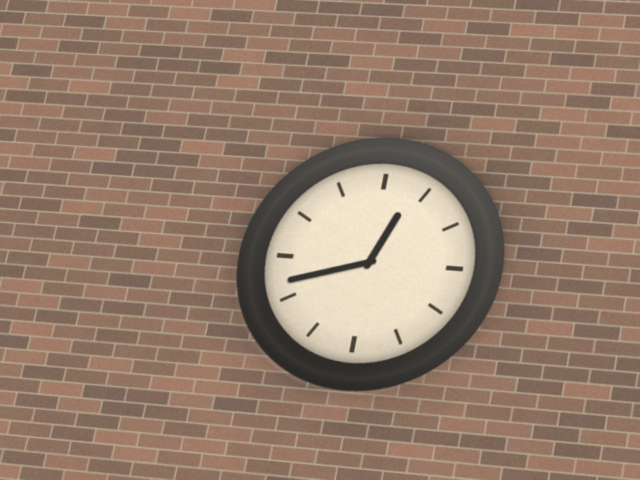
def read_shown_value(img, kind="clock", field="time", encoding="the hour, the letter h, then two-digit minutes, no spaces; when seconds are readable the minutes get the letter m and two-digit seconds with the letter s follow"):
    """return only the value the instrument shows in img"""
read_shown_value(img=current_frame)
12h42
